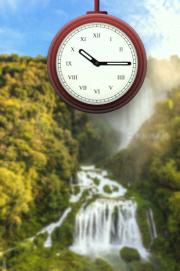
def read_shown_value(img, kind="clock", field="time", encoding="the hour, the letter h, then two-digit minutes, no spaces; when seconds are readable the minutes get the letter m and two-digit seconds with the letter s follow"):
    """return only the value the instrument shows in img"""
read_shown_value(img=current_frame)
10h15
